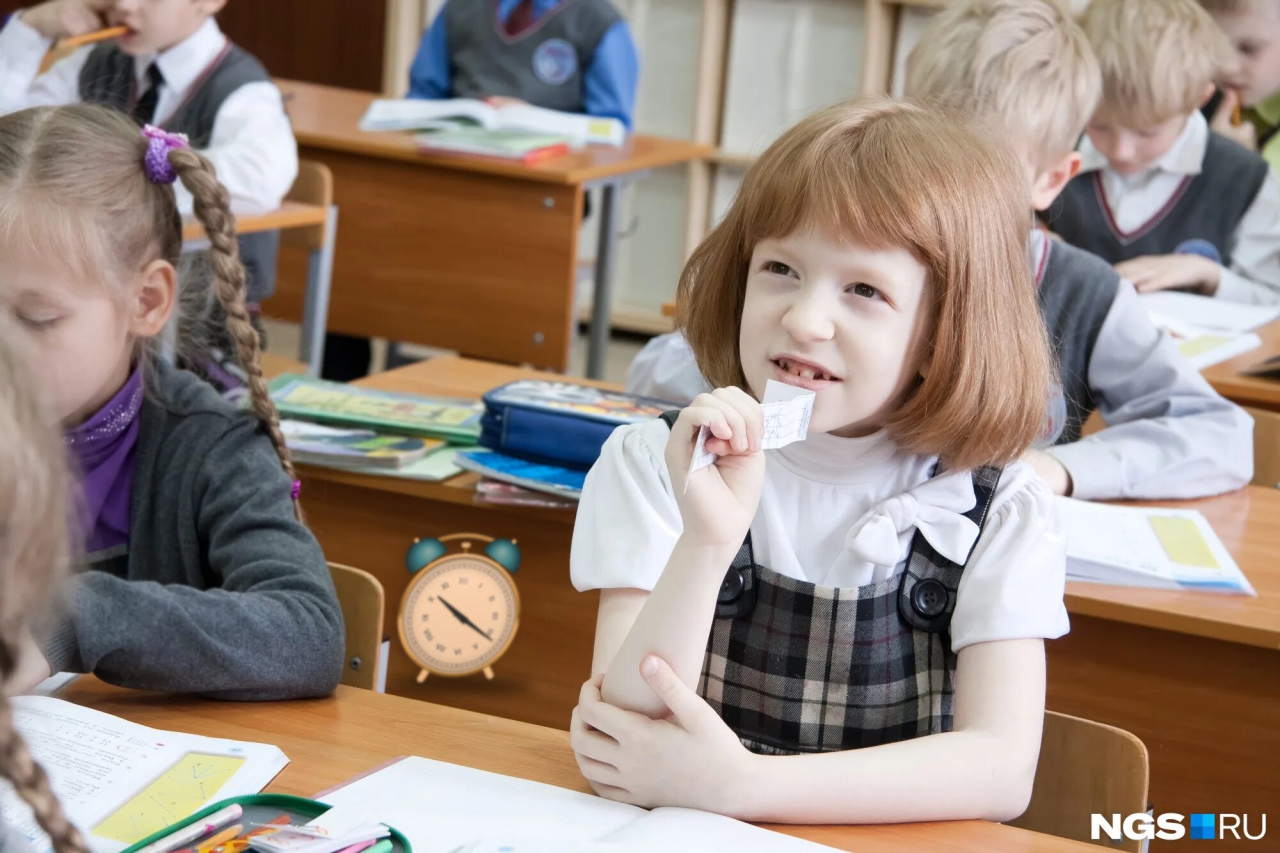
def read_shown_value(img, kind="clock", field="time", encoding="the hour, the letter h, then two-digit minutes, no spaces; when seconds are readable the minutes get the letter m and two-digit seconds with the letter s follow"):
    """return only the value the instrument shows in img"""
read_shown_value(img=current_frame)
10h21
